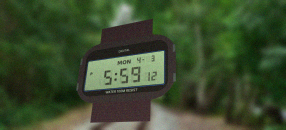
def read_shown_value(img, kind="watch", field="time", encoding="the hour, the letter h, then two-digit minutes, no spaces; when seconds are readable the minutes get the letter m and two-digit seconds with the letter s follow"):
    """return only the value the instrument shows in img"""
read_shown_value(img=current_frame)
5h59m12s
